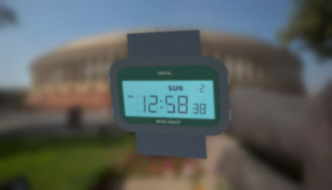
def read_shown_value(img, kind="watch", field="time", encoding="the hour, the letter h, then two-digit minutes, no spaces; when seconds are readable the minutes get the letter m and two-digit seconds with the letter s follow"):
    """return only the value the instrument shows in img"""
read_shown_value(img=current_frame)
12h58m38s
